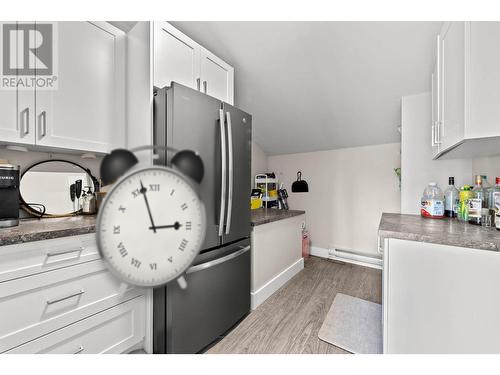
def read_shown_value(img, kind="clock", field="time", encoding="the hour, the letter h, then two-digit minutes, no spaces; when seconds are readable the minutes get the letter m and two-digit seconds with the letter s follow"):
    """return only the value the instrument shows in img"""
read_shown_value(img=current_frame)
2h57
